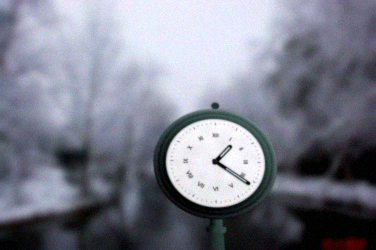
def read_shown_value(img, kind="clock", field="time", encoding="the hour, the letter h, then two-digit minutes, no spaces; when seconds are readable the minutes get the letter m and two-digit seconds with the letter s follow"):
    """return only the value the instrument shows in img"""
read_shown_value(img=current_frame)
1h21
